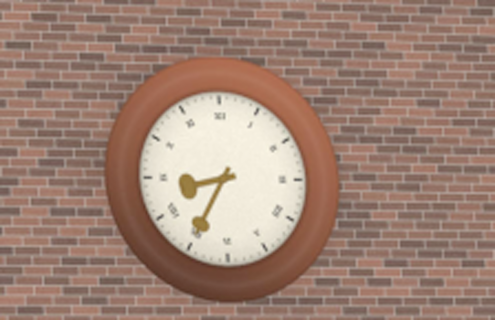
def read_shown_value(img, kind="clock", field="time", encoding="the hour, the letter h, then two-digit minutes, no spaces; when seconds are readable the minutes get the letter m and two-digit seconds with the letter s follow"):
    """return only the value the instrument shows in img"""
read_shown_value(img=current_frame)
8h35
